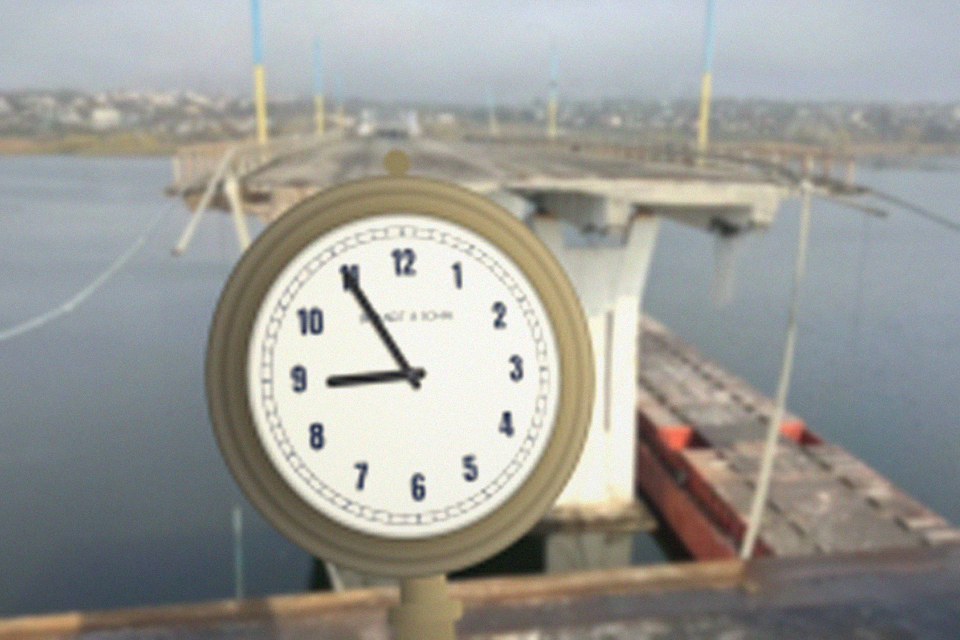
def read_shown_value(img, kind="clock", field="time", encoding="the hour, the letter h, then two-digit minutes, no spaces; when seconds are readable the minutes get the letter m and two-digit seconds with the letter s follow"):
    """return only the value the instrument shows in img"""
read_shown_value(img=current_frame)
8h55
